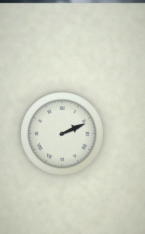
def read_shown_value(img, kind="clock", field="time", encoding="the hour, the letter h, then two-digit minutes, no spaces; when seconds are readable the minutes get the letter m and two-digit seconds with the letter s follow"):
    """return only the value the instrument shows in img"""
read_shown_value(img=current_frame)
2h11
